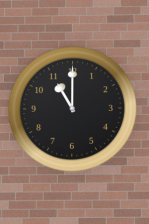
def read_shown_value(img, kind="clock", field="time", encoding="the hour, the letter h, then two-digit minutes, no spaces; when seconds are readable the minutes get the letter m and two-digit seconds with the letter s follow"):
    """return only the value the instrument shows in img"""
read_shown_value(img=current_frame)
11h00
